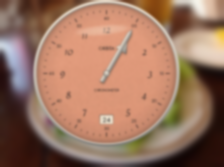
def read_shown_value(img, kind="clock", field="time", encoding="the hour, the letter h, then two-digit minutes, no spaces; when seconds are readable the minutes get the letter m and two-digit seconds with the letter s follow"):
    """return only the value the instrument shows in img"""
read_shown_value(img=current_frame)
1h05
